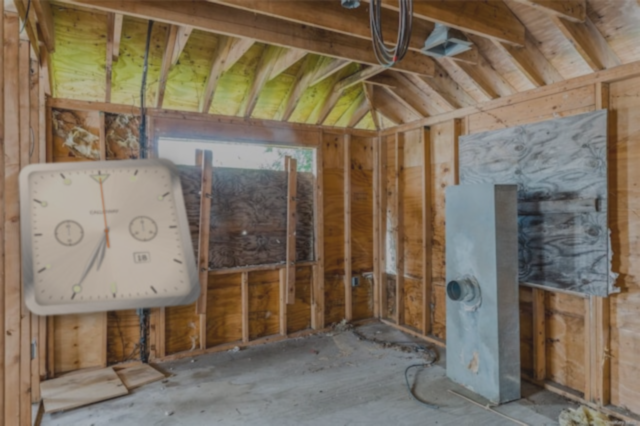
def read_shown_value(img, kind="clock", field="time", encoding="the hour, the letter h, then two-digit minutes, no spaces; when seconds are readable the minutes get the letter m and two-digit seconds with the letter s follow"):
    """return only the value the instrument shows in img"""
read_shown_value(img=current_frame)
6h35
